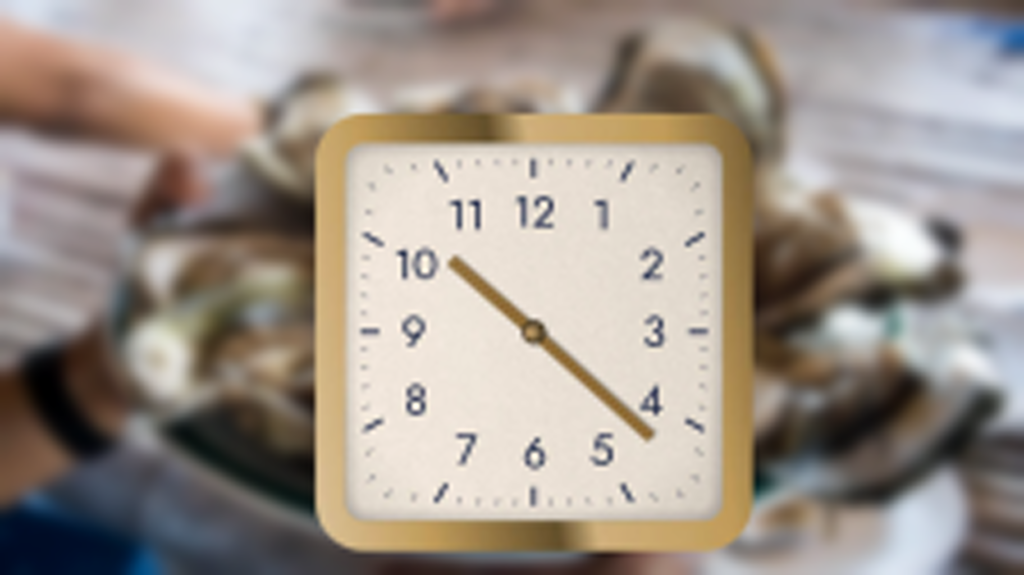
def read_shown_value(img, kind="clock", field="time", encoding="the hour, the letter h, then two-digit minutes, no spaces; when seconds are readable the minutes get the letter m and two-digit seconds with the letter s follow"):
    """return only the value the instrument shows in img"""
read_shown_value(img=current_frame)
10h22
